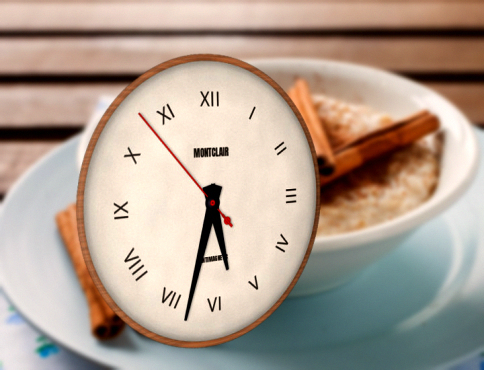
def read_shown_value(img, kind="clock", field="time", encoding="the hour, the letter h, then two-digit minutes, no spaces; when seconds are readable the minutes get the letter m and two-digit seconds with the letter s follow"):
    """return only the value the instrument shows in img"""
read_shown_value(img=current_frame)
5h32m53s
